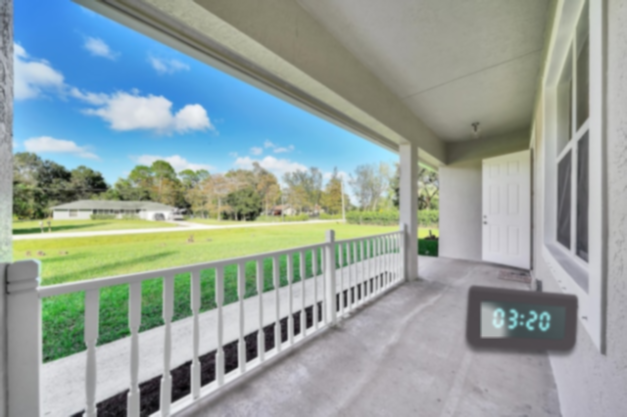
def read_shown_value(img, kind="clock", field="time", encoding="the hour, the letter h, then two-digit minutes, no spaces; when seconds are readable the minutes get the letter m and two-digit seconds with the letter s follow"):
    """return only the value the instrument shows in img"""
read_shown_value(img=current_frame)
3h20
